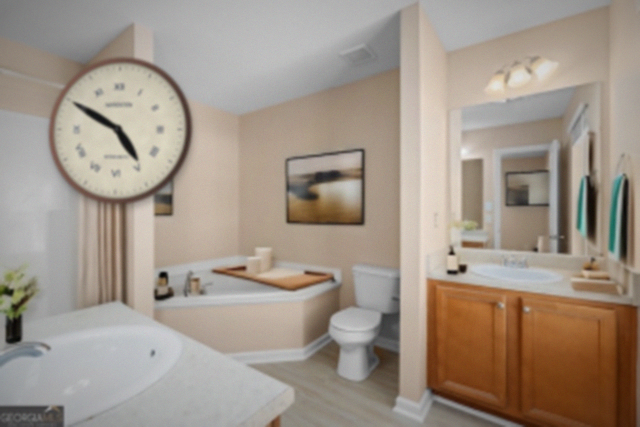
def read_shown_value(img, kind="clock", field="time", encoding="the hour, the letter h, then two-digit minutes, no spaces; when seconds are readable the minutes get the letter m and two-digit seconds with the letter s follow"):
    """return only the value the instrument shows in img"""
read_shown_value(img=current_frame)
4h50
